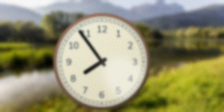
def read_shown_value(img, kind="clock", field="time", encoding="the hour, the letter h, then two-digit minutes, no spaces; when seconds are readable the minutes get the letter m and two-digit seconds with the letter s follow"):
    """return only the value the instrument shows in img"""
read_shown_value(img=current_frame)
7h54
